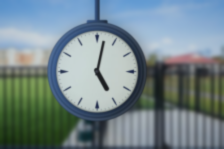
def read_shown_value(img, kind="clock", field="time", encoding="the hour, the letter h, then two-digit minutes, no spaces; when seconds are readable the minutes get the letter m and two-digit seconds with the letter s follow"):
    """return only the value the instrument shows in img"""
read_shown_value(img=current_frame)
5h02
